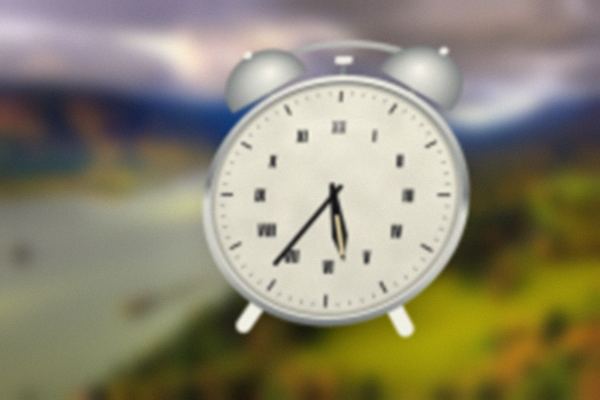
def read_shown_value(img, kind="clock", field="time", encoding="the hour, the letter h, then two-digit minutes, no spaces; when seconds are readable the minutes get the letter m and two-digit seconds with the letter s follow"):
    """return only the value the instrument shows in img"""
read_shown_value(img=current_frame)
5h36
